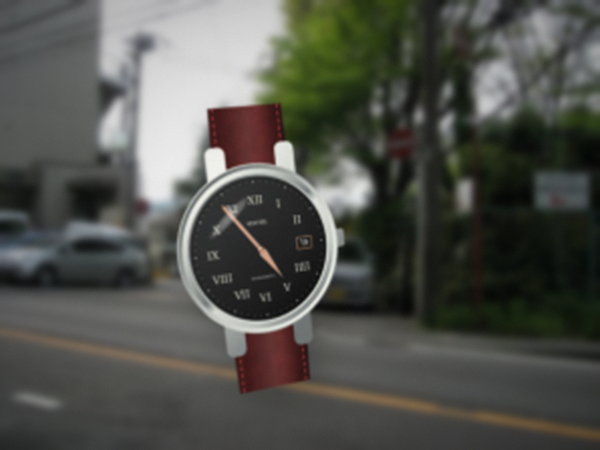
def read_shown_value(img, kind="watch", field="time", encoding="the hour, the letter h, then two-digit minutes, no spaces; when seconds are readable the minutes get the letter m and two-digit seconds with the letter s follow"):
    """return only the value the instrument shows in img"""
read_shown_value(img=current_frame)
4h54
